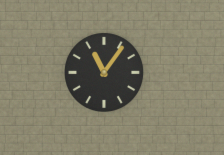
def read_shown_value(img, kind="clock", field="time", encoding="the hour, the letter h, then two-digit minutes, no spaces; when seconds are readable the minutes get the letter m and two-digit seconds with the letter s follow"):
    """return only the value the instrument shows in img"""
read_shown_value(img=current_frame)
11h06
